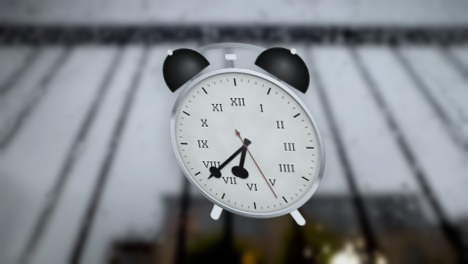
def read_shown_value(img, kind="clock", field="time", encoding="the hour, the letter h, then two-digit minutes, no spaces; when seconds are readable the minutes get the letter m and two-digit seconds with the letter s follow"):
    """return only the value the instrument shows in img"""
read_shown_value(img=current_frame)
6h38m26s
